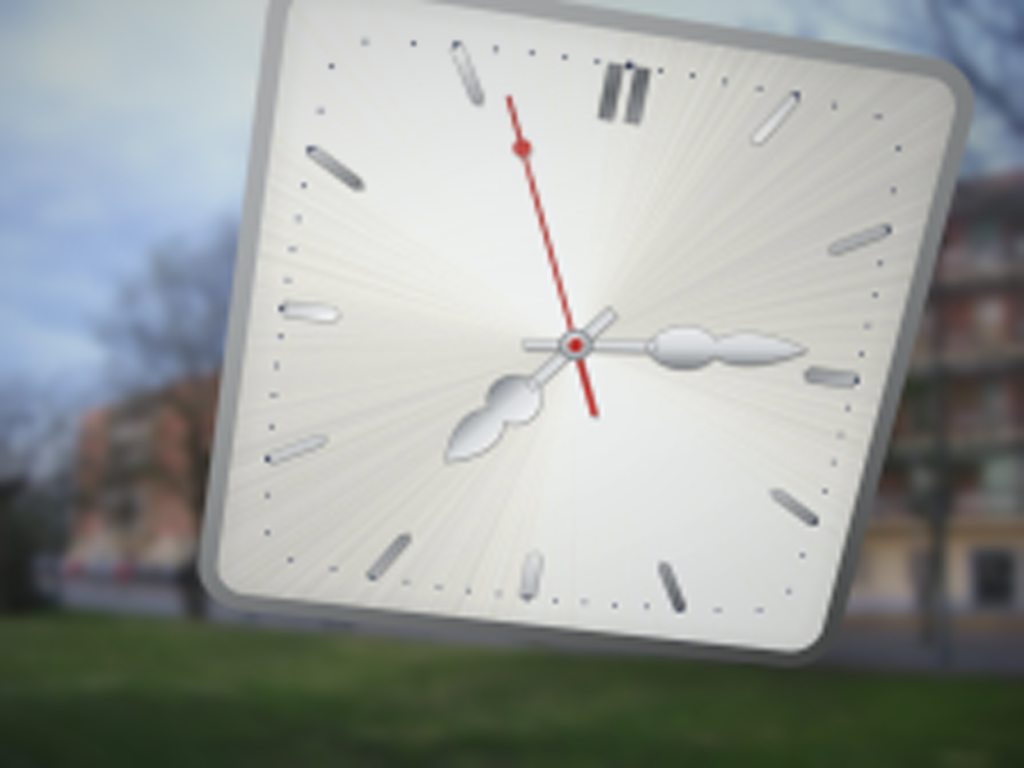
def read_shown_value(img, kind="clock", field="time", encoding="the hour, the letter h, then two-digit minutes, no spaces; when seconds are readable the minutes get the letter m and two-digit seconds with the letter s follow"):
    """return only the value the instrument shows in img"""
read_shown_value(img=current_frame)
7h13m56s
